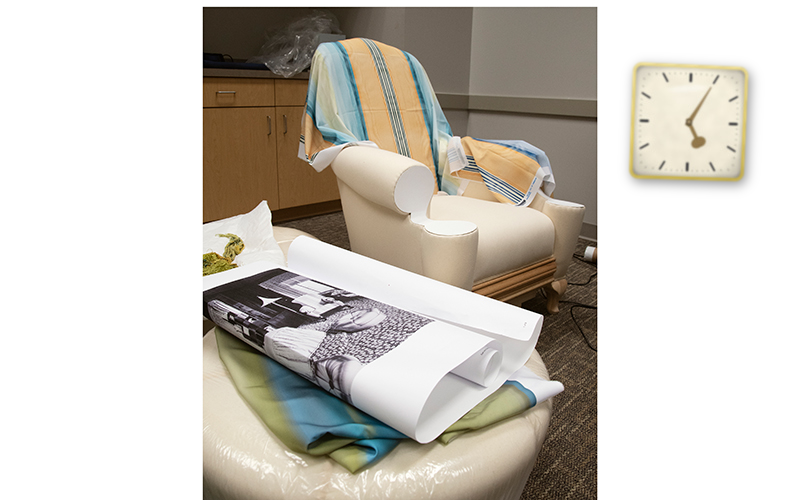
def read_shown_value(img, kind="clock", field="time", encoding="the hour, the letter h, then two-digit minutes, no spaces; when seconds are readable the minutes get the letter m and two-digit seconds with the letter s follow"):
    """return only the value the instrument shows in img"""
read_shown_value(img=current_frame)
5h05
